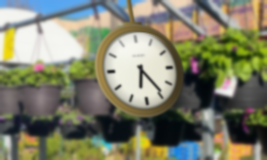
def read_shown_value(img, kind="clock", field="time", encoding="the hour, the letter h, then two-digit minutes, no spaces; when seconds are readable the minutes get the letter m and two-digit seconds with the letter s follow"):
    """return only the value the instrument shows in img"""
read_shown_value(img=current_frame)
6h24
